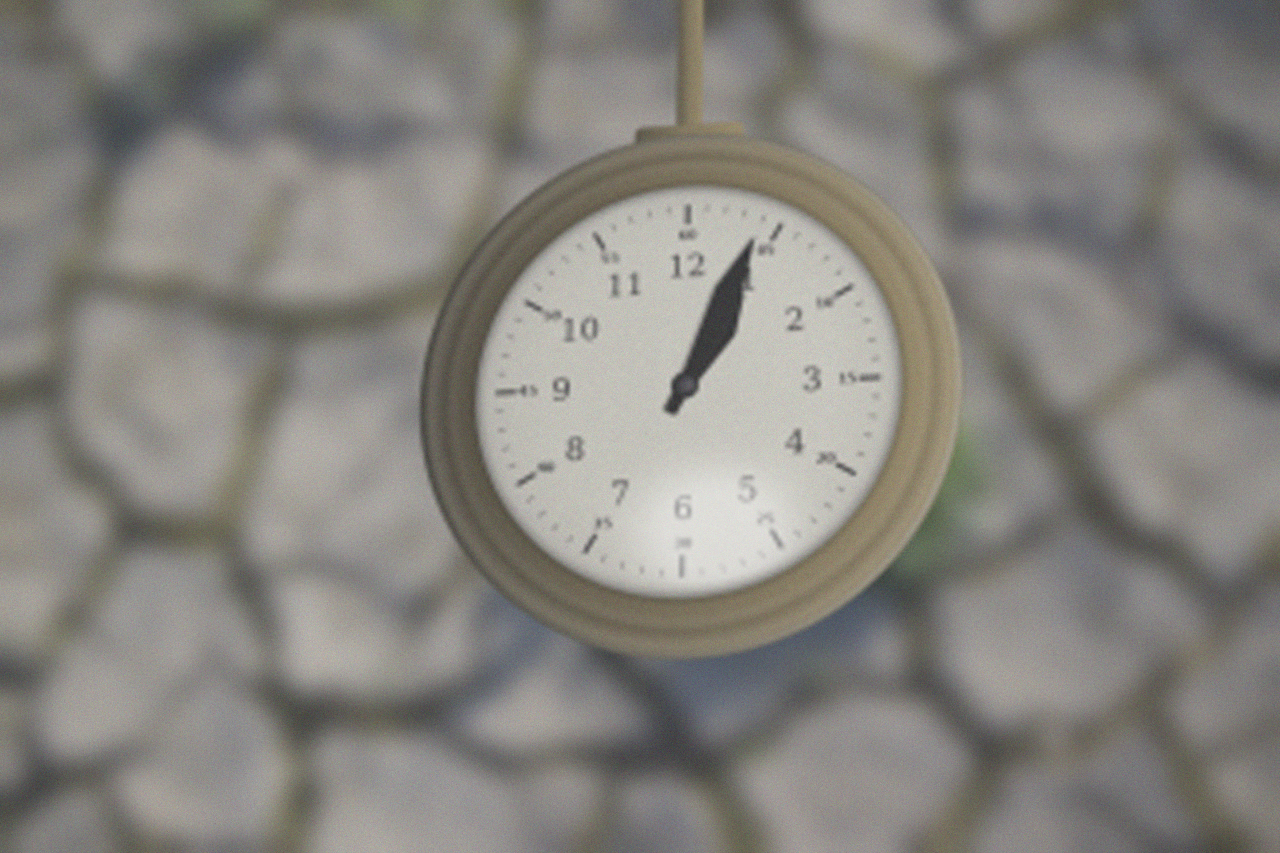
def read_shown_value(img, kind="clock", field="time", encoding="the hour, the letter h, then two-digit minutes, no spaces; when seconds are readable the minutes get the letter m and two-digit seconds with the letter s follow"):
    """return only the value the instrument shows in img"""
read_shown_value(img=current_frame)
1h04
